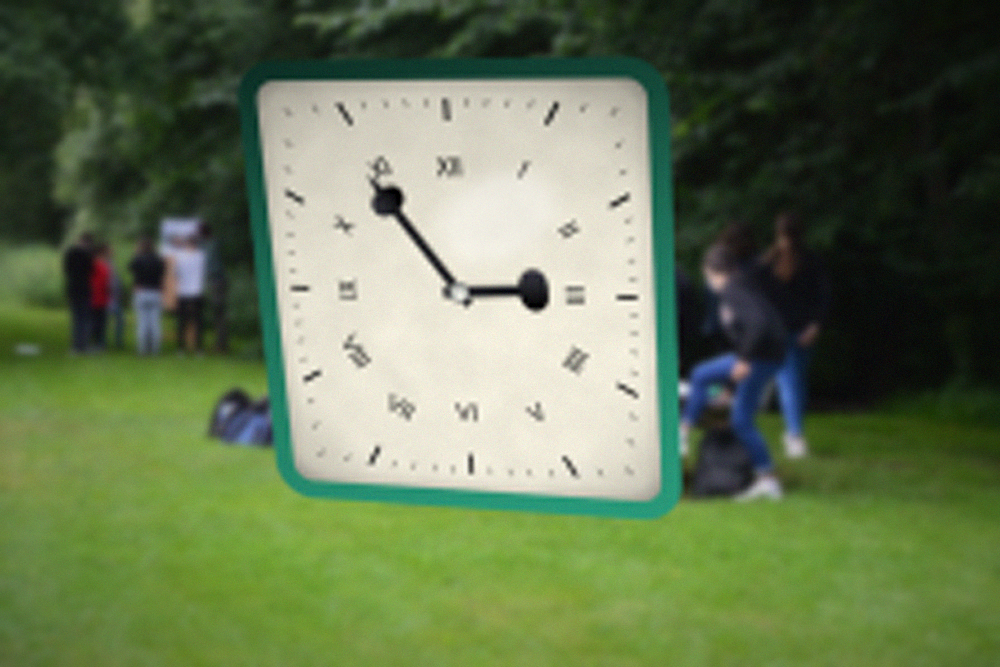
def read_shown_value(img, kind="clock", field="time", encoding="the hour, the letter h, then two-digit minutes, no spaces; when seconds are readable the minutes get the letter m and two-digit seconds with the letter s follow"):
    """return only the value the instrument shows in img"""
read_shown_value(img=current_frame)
2h54
